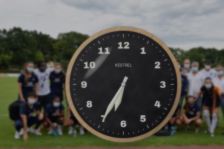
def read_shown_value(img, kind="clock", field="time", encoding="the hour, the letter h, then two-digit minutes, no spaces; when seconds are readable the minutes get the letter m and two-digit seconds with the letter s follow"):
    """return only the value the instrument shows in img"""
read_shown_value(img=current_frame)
6h35
